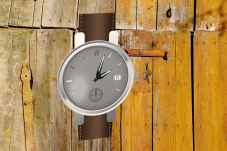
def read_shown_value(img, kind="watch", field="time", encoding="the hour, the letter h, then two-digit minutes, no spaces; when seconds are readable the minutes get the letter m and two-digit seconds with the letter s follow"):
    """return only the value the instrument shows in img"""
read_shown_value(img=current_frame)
2h03
